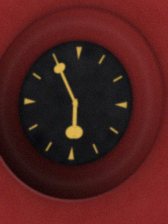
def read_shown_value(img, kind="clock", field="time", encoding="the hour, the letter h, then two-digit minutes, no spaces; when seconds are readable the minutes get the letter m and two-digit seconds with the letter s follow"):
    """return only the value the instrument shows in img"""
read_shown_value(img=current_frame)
5h55
